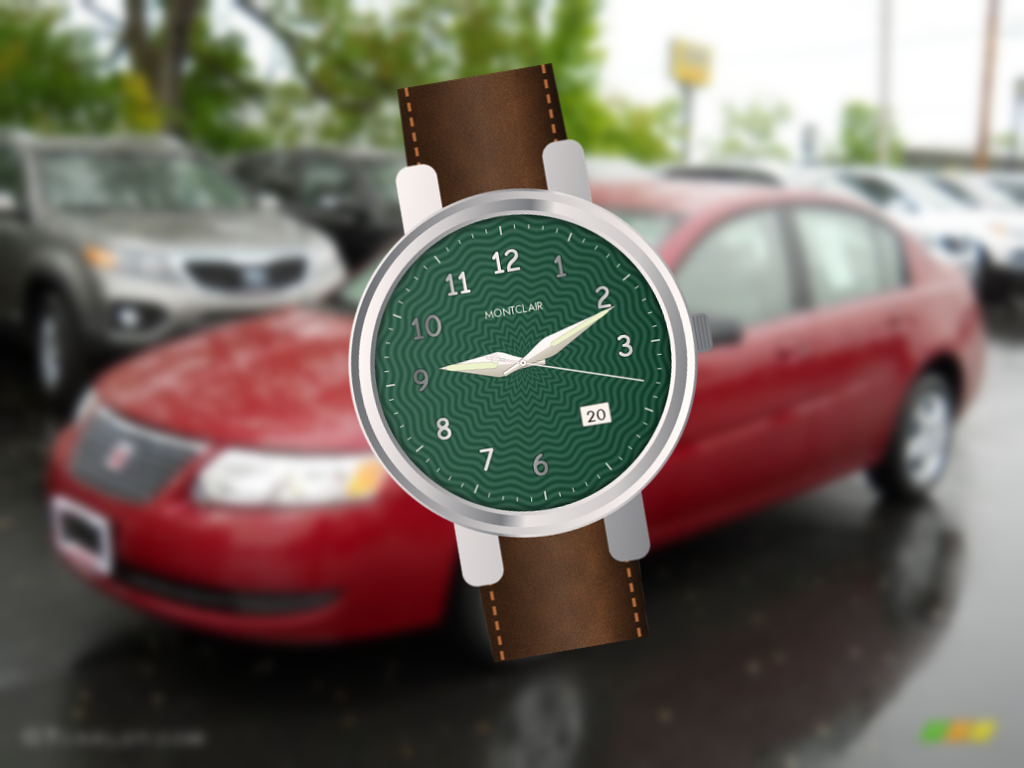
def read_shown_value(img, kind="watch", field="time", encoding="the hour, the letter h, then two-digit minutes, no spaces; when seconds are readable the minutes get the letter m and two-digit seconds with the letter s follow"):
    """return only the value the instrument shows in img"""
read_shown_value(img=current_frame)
9h11m18s
